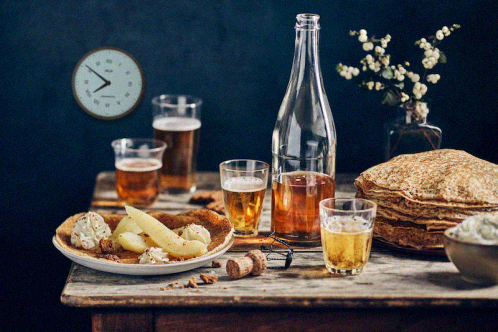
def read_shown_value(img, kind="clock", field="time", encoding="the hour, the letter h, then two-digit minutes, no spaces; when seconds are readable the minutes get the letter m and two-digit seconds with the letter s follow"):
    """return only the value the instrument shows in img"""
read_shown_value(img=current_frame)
7h51
